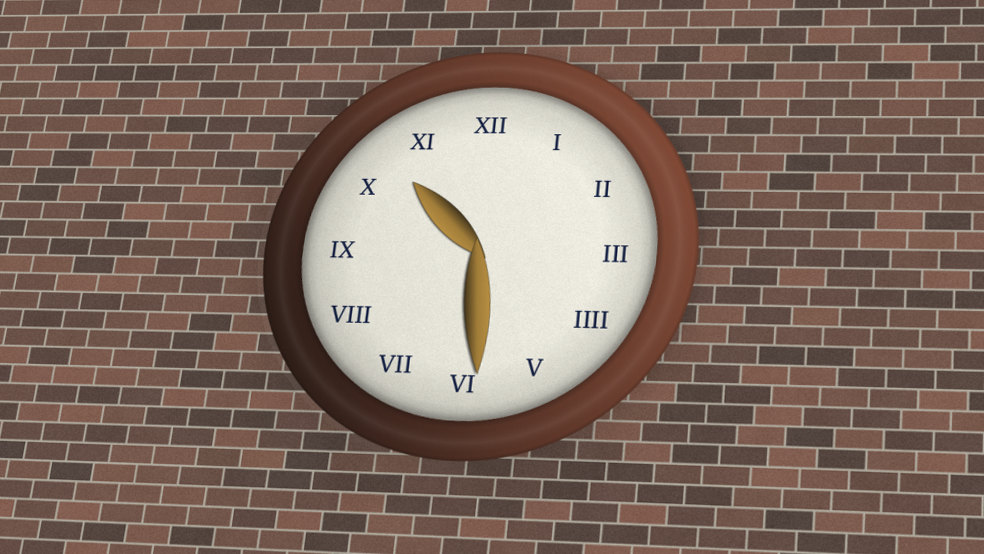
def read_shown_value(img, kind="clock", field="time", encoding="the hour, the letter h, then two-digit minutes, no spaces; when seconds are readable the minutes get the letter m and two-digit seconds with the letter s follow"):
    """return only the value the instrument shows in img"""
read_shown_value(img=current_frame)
10h29
